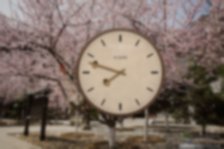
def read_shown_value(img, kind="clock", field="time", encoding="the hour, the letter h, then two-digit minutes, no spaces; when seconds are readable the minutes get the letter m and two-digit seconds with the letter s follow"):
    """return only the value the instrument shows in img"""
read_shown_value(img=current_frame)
7h48
